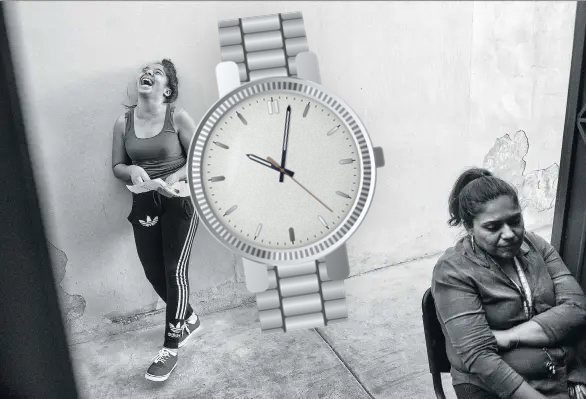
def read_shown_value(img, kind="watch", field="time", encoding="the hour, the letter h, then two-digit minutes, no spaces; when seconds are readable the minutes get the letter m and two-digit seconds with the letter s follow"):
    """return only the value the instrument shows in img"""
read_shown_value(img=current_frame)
10h02m23s
